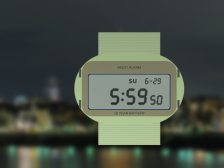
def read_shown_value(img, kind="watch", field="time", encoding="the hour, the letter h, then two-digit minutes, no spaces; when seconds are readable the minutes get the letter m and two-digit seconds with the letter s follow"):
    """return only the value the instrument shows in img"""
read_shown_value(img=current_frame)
5h59m50s
